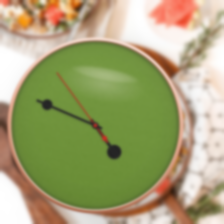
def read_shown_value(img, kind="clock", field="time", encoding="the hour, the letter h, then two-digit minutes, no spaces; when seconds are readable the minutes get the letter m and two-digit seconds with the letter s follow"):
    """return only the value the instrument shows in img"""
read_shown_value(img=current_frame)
4h48m54s
